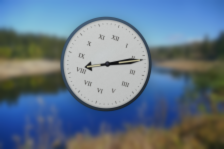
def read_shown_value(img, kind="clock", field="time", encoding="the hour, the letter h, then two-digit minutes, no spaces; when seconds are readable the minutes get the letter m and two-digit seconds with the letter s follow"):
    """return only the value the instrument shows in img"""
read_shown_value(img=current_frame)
8h11
